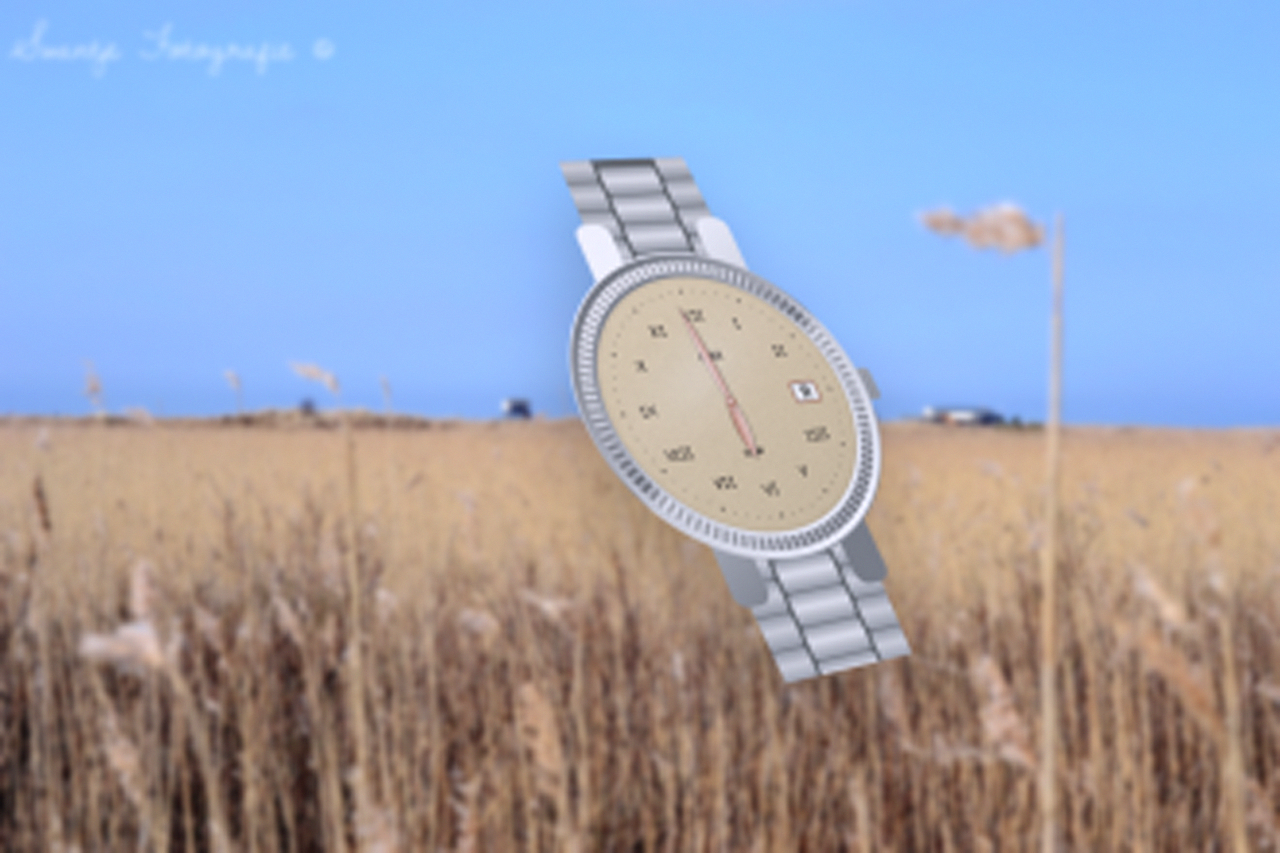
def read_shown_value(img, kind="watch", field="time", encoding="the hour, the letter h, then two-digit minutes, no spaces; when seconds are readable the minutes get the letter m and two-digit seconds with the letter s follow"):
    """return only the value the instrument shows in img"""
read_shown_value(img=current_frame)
5h59
